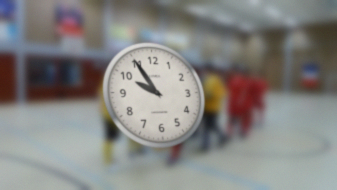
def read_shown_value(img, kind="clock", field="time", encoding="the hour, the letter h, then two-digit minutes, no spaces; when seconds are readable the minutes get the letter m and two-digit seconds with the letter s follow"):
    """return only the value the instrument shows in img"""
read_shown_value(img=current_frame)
9h55
